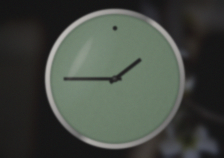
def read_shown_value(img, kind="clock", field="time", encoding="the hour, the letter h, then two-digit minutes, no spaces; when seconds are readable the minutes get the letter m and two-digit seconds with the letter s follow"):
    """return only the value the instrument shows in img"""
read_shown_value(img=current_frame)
1h45
